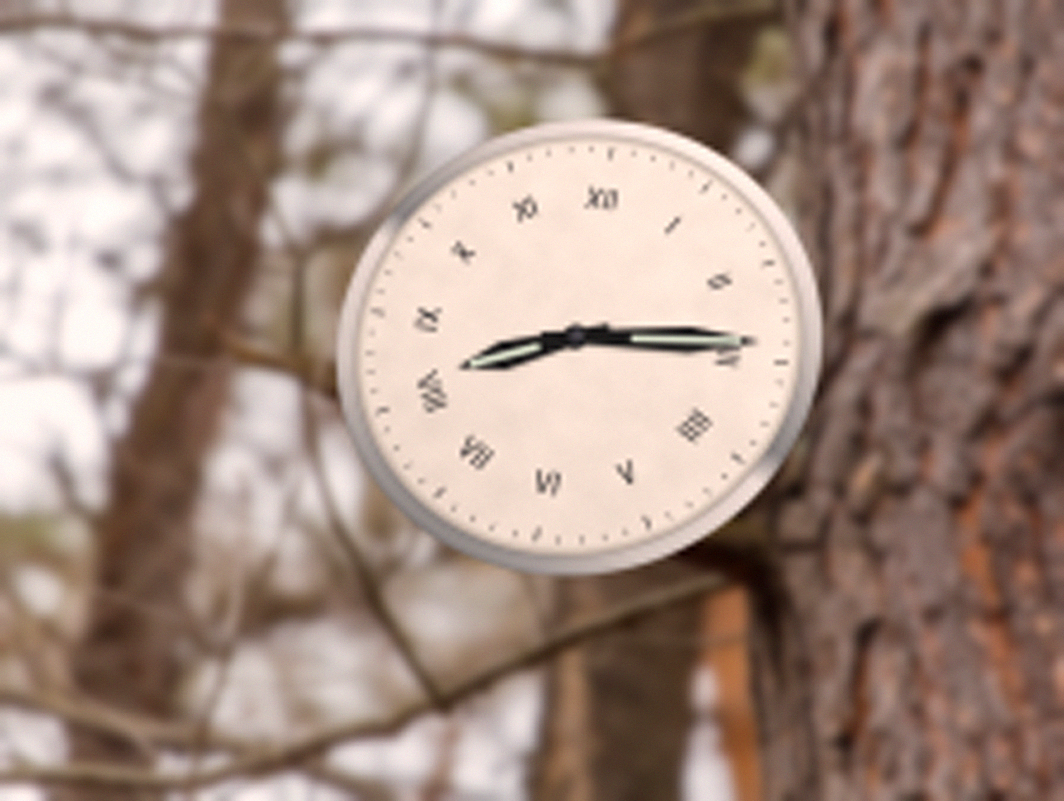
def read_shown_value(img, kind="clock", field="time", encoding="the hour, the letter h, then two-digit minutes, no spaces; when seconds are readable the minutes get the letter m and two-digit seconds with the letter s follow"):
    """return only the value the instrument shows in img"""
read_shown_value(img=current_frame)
8h14
